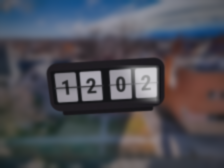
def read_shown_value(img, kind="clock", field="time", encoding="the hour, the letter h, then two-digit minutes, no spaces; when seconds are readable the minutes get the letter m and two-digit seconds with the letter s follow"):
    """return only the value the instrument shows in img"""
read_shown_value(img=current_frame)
12h02
